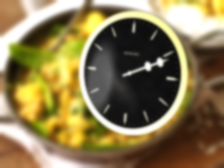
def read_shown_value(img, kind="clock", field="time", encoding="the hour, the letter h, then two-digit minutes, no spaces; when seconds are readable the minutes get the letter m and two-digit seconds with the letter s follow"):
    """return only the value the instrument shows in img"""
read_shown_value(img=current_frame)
2h11
